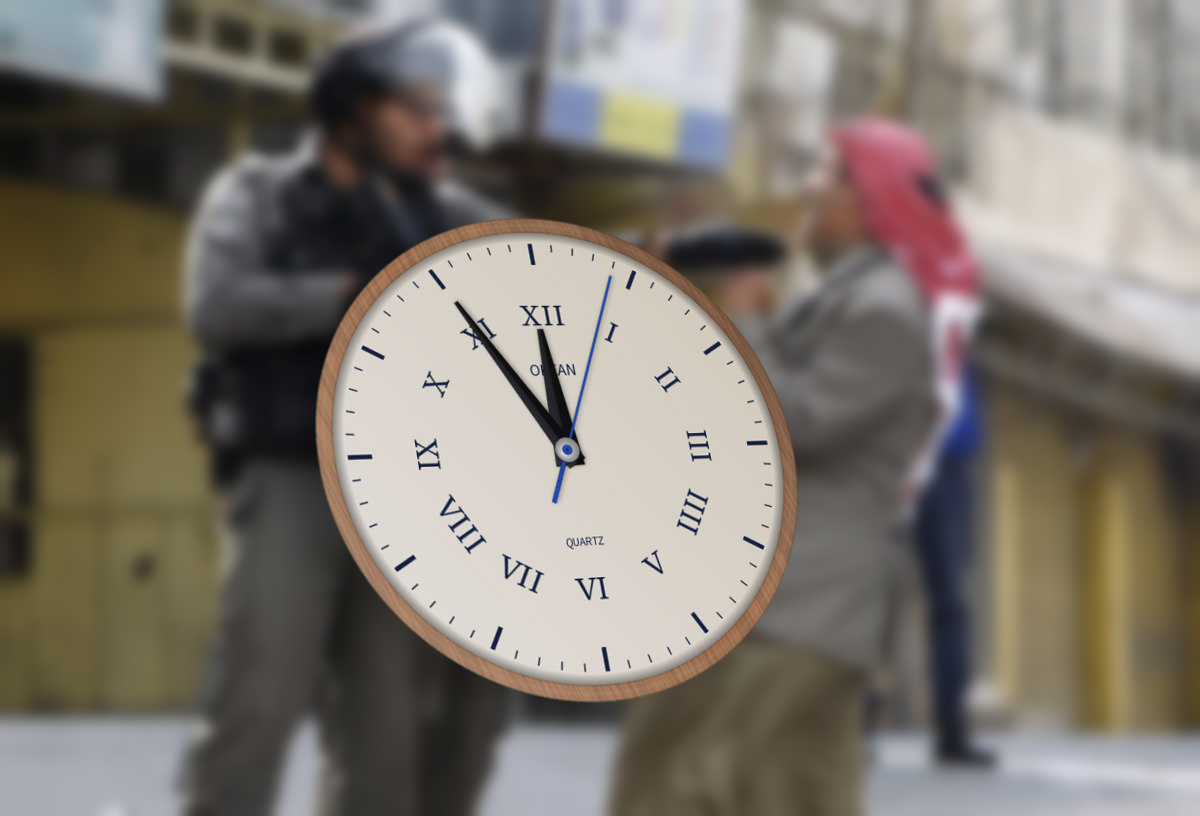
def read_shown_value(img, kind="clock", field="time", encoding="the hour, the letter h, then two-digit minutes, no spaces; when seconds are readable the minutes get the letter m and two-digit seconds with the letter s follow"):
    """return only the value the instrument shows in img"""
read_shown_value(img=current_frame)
11h55m04s
